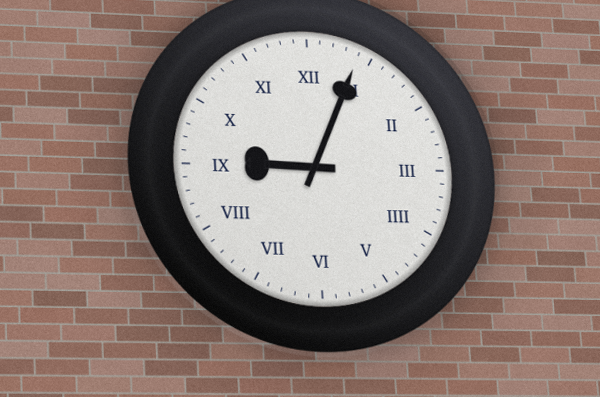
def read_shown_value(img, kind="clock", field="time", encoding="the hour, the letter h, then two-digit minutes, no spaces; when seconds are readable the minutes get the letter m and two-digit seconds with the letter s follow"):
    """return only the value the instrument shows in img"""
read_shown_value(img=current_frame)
9h04
